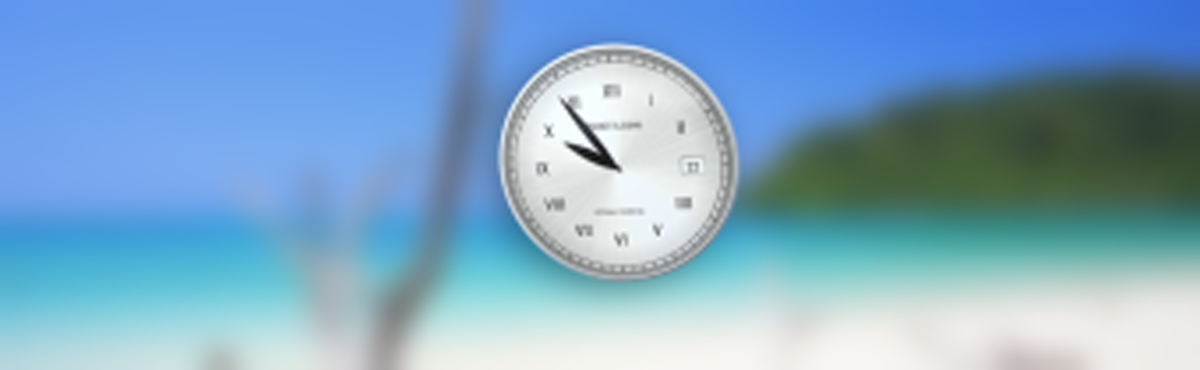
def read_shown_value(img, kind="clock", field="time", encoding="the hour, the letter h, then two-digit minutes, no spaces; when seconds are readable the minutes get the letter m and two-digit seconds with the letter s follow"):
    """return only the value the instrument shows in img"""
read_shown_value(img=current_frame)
9h54
